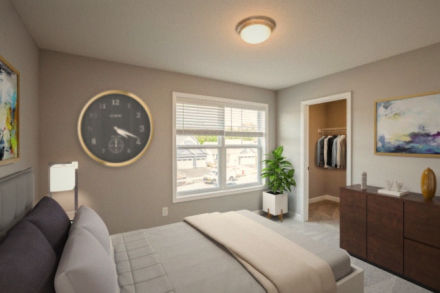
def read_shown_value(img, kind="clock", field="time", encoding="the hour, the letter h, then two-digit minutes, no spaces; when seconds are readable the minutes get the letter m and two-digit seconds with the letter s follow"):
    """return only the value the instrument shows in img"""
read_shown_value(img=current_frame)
4h19
